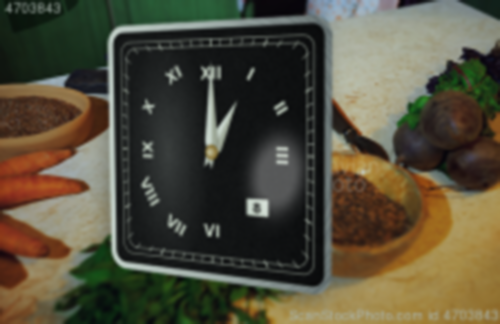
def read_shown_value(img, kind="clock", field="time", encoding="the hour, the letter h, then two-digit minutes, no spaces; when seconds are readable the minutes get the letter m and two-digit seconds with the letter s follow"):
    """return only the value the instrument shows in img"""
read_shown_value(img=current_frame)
1h00
